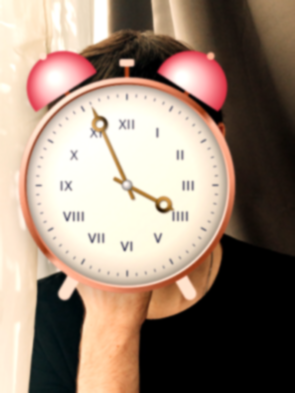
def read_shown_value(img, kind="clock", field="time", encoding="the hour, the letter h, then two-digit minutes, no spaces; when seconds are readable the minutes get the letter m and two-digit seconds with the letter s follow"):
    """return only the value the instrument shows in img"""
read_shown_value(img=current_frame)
3h56
